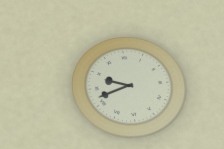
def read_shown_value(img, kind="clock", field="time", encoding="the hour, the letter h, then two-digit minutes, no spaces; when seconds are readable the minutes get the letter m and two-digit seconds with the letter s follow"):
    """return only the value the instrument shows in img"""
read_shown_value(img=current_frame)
9h42
